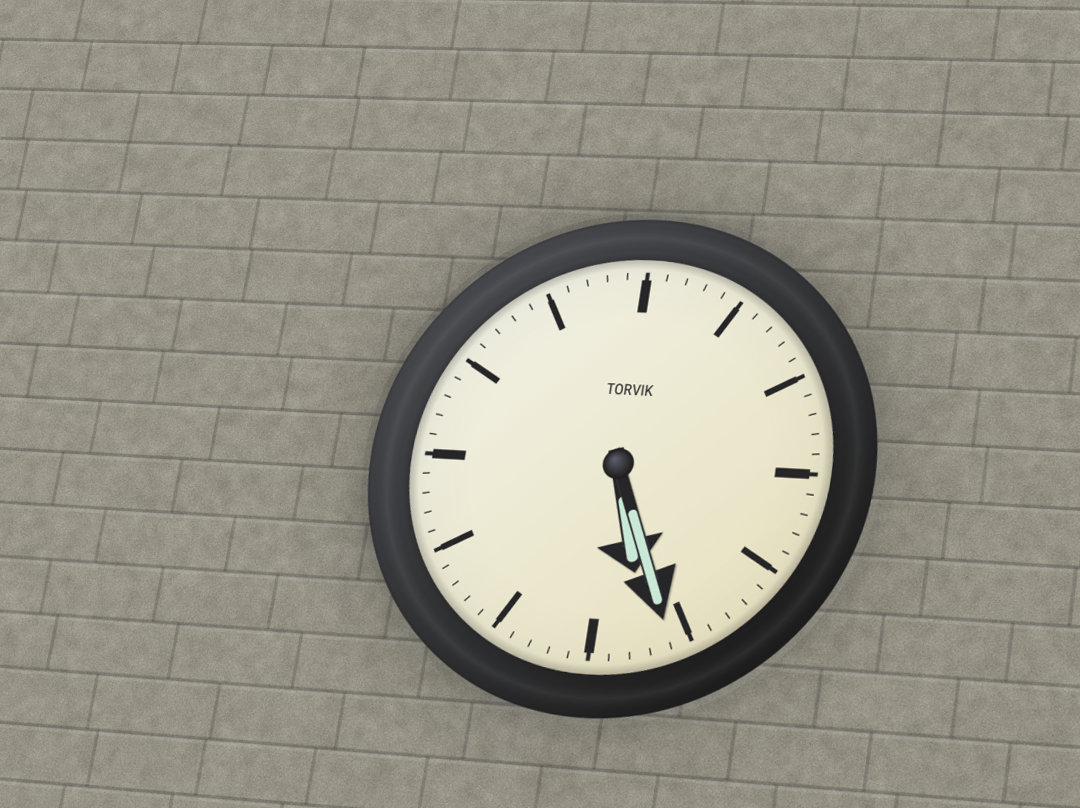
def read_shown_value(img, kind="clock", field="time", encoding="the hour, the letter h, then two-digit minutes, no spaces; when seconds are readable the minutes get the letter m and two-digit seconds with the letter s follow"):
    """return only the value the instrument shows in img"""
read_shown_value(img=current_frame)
5h26
